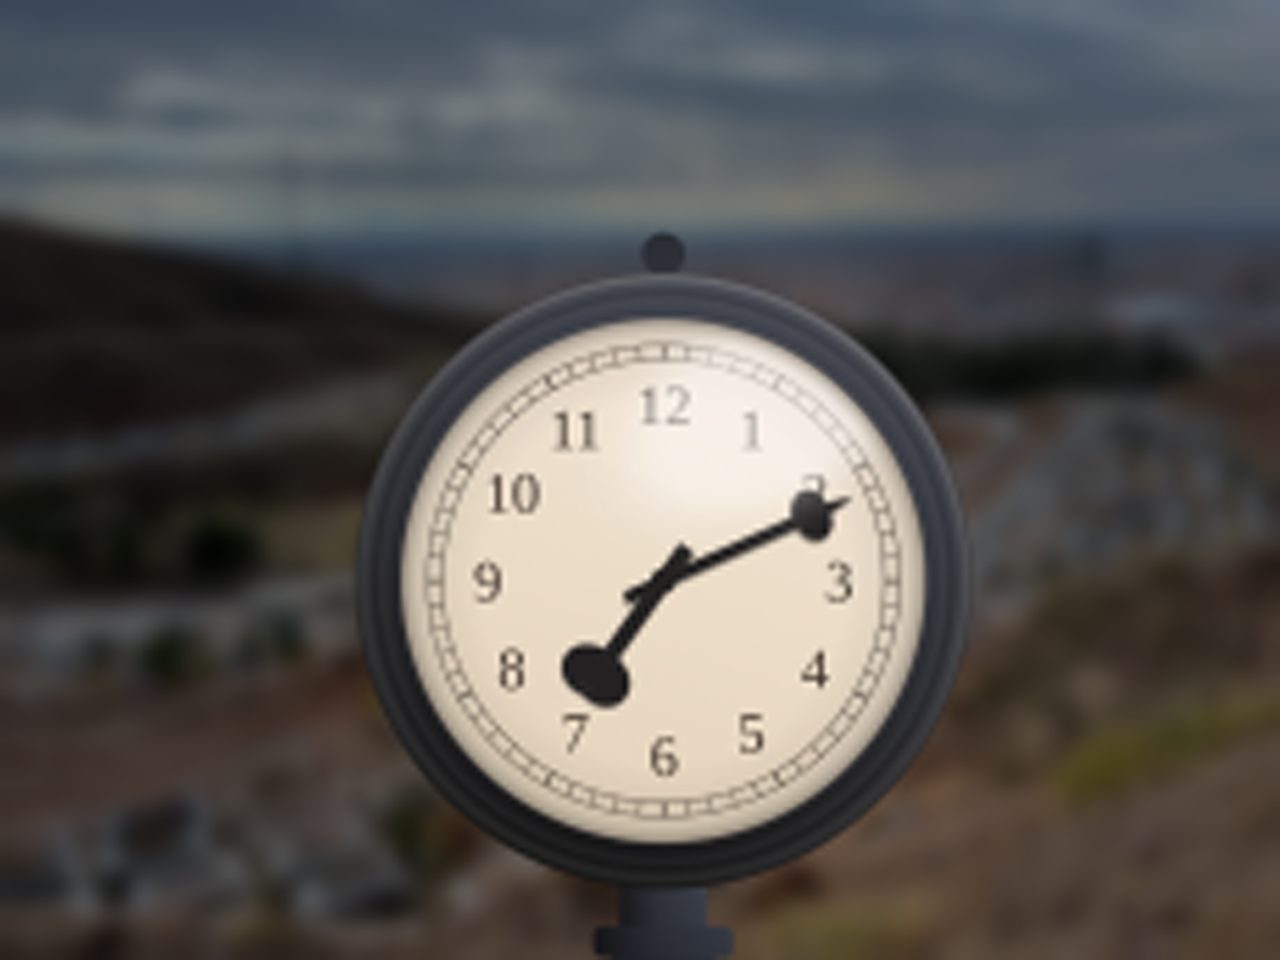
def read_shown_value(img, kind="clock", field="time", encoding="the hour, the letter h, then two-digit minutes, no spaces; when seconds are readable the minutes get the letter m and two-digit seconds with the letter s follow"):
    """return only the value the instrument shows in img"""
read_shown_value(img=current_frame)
7h11
